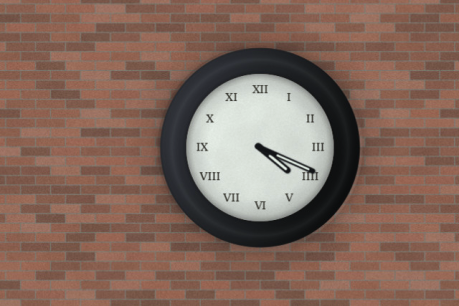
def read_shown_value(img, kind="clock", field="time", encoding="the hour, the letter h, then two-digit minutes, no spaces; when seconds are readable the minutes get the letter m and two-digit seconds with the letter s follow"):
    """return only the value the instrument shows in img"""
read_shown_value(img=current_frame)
4h19
